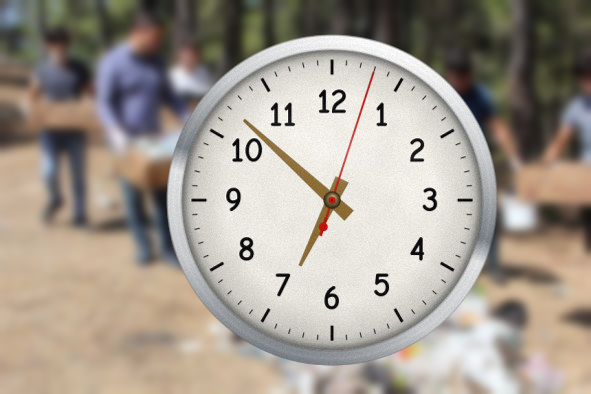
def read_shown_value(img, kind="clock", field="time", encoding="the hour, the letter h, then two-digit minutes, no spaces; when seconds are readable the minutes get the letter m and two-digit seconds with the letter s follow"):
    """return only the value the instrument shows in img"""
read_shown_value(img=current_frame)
6h52m03s
